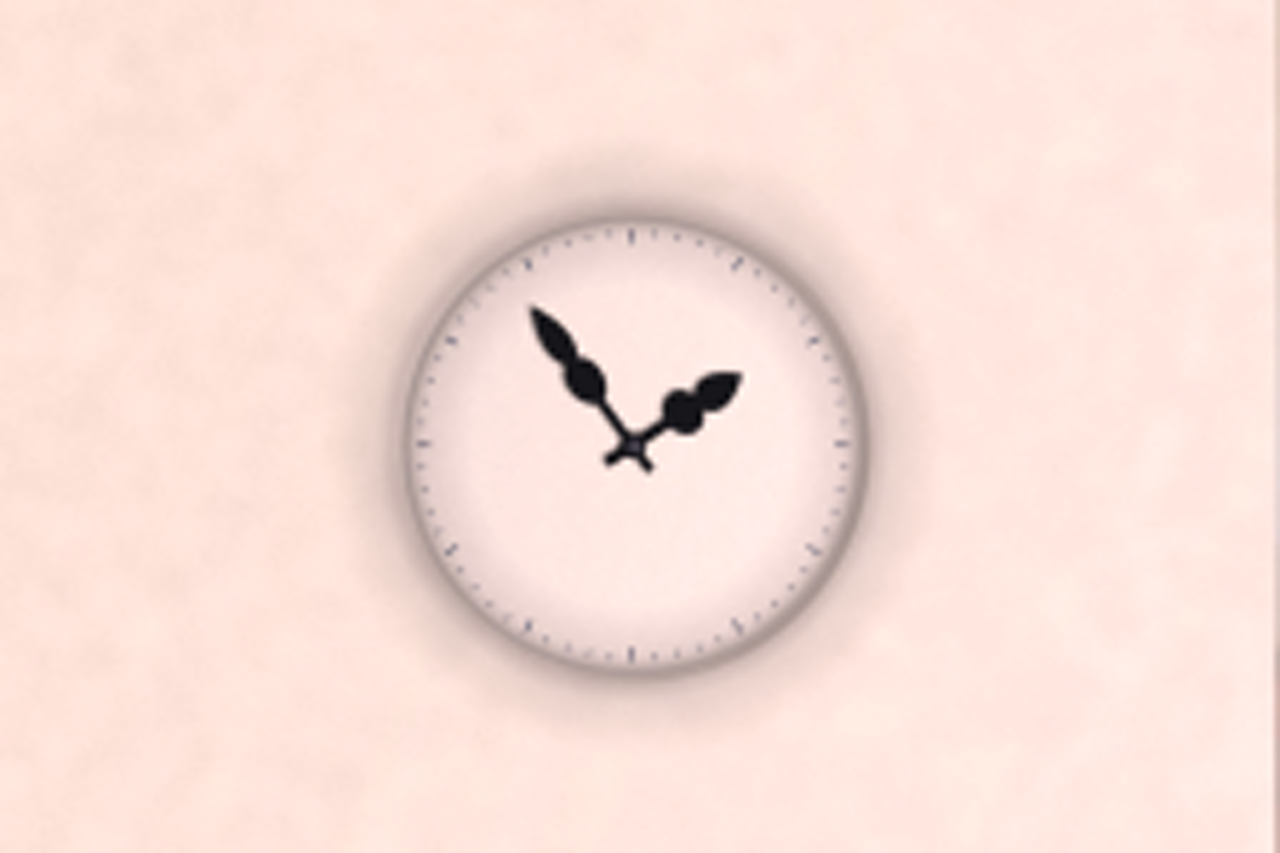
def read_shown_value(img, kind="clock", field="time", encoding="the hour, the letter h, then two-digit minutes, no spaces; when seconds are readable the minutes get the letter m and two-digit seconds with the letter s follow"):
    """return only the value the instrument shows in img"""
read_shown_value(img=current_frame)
1h54
